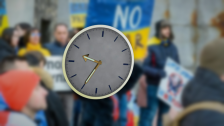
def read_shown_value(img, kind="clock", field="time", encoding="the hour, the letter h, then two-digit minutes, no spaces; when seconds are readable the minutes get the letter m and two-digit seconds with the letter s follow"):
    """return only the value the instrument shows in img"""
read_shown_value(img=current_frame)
9h35
